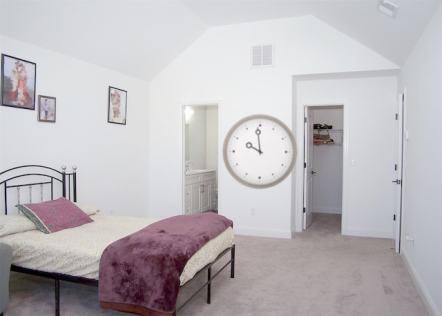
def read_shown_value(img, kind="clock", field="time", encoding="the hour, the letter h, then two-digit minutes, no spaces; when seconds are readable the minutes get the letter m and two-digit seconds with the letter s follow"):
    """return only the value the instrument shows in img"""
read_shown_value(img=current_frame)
9h59
